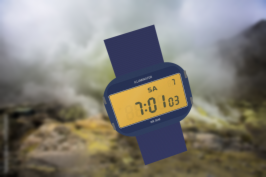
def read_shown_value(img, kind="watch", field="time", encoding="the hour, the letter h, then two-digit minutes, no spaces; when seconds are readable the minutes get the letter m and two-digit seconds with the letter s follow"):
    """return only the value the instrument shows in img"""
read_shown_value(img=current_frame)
7h01m03s
